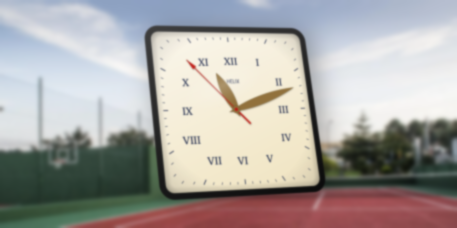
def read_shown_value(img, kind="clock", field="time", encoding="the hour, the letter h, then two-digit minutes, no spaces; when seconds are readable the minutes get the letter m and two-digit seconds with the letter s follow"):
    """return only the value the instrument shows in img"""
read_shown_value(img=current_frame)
11h11m53s
